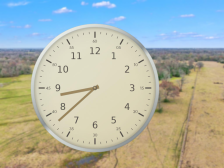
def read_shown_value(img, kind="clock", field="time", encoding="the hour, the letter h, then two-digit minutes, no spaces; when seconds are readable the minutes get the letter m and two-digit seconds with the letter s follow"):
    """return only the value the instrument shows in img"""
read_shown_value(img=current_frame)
8h38
